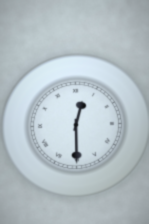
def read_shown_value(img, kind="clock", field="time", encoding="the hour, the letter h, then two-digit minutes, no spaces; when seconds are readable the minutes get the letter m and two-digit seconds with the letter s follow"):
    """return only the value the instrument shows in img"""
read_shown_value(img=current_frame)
12h30
